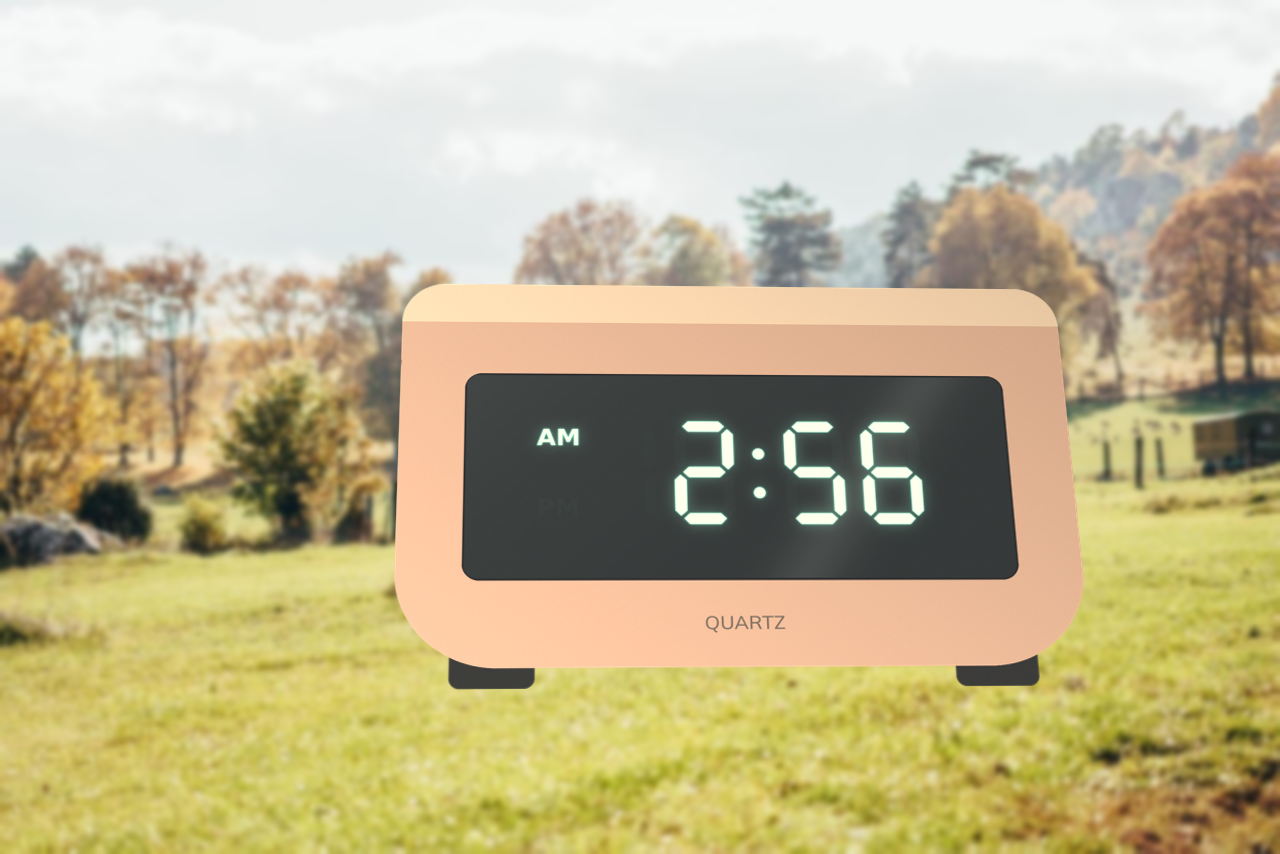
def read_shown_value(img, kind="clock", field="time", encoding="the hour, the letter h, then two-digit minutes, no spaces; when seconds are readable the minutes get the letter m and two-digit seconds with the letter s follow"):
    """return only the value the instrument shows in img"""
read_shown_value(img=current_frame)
2h56
